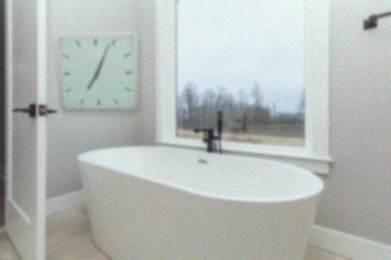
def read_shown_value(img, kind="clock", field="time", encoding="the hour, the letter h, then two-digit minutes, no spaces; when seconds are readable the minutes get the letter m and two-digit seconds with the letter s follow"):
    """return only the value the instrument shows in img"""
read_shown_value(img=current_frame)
7h04
